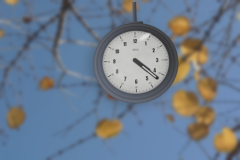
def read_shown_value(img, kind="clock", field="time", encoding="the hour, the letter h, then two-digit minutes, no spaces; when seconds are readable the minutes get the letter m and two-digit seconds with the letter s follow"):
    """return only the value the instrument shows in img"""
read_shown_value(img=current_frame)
4h22
